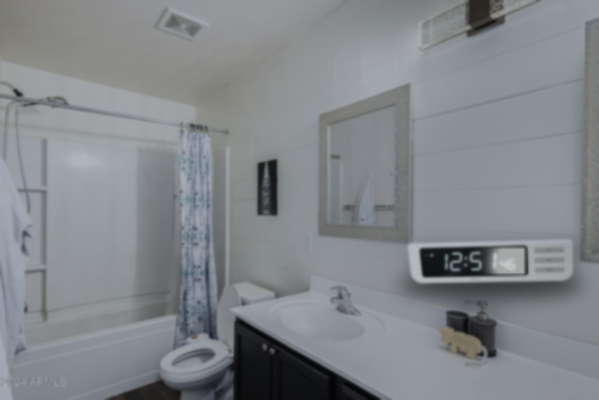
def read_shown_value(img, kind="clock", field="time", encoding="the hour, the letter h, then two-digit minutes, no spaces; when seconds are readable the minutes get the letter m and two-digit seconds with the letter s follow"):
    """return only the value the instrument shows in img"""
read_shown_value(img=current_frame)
12h51
